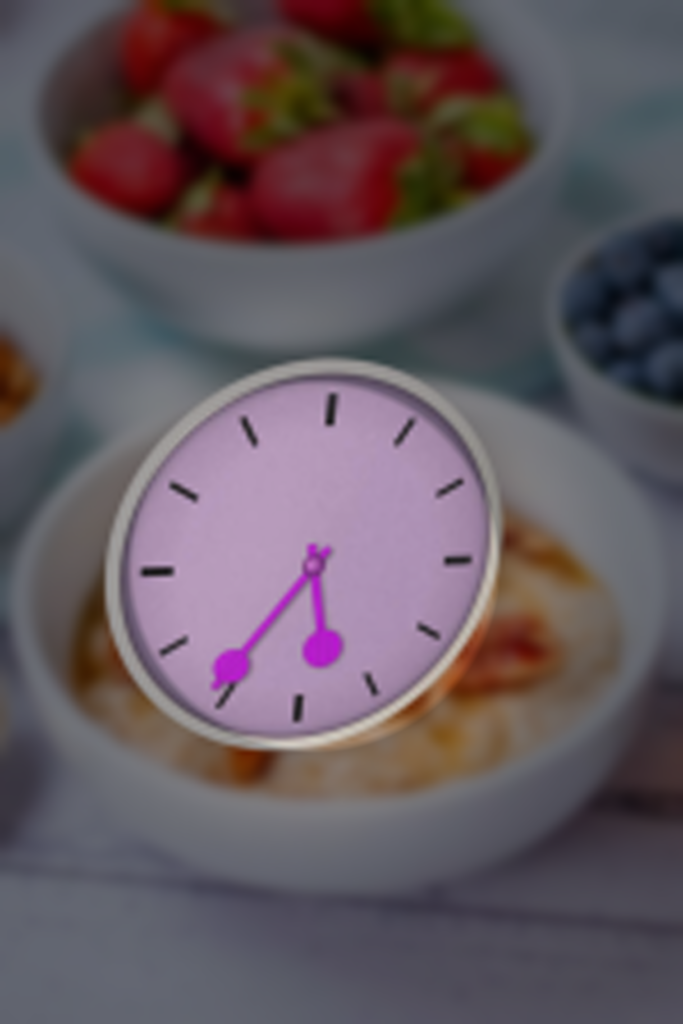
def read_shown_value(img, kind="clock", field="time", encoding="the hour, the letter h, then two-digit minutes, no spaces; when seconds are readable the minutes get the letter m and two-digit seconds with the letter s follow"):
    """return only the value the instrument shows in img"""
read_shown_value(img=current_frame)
5h36
